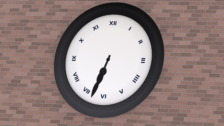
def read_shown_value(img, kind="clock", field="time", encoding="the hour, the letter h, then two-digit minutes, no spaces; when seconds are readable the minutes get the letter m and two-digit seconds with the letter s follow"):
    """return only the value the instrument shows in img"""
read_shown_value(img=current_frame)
6h33
